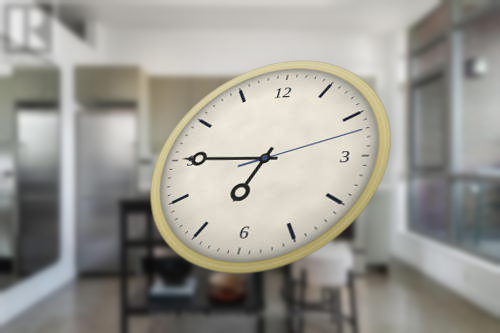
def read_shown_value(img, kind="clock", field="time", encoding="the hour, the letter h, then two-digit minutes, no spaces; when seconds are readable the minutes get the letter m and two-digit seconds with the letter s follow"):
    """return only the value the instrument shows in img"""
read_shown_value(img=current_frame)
6h45m12s
